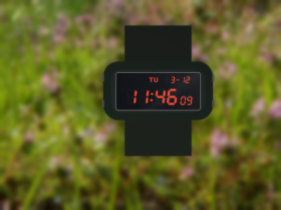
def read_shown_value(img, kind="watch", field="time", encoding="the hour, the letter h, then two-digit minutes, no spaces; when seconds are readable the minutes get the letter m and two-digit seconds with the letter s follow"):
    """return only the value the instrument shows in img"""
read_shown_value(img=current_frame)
11h46
